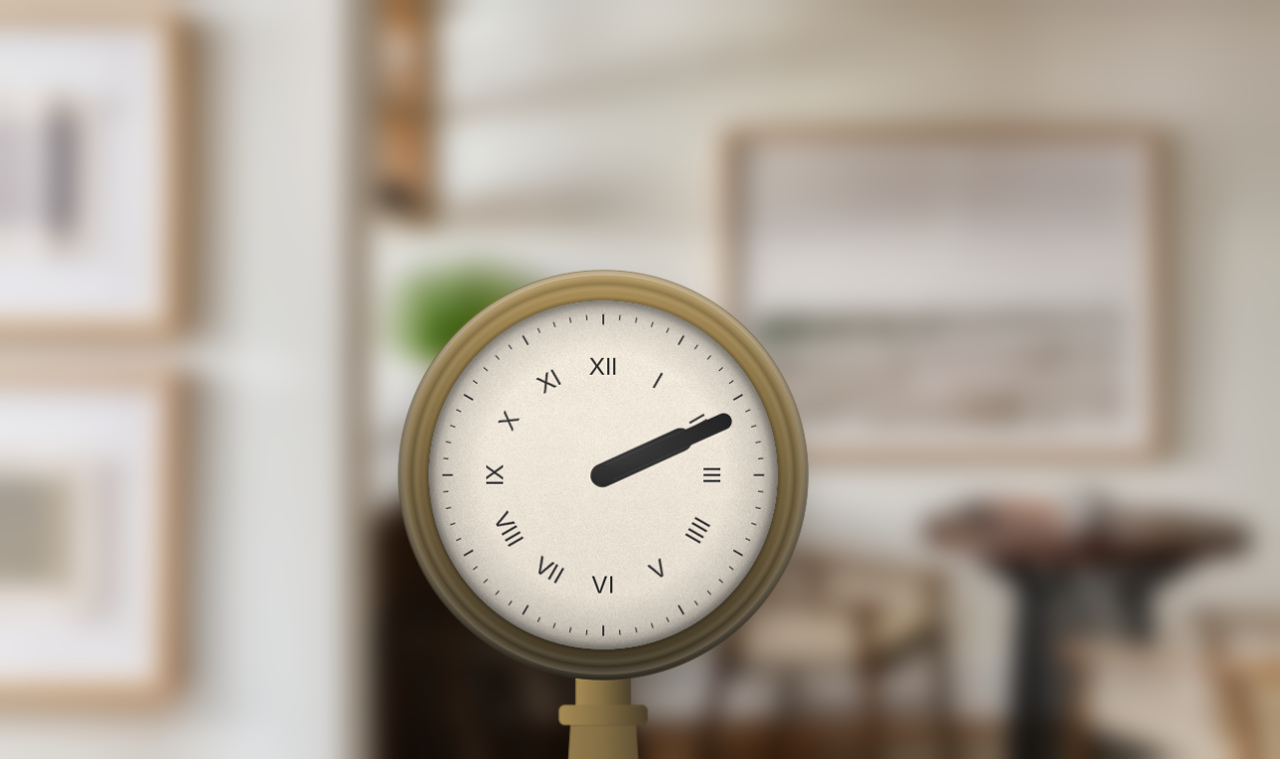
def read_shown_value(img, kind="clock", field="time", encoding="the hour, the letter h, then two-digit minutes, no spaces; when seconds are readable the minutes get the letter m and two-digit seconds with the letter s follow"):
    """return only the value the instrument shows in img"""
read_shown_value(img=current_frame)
2h11
